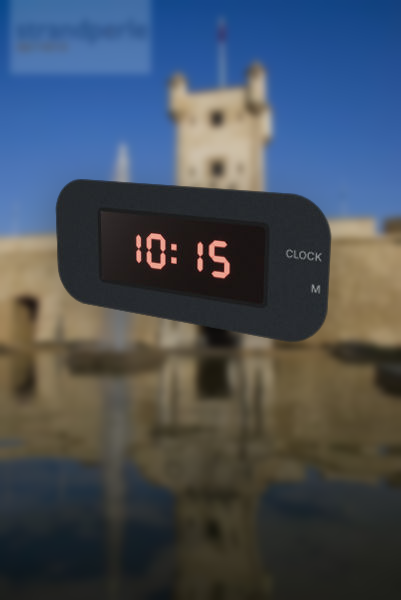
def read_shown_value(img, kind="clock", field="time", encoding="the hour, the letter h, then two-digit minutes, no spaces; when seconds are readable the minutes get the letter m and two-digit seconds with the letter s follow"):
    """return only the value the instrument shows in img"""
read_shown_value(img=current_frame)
10h15
